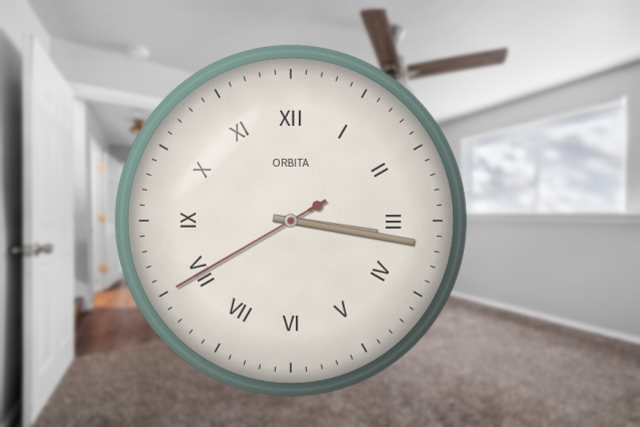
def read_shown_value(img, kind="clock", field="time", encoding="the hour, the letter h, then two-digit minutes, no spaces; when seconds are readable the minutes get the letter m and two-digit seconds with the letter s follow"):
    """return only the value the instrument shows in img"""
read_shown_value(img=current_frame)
3h16m40s
